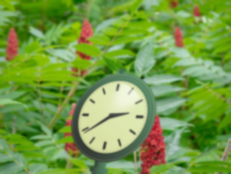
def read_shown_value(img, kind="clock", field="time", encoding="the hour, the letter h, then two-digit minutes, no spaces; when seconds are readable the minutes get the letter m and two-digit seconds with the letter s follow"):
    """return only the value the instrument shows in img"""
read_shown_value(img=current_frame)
2h39
